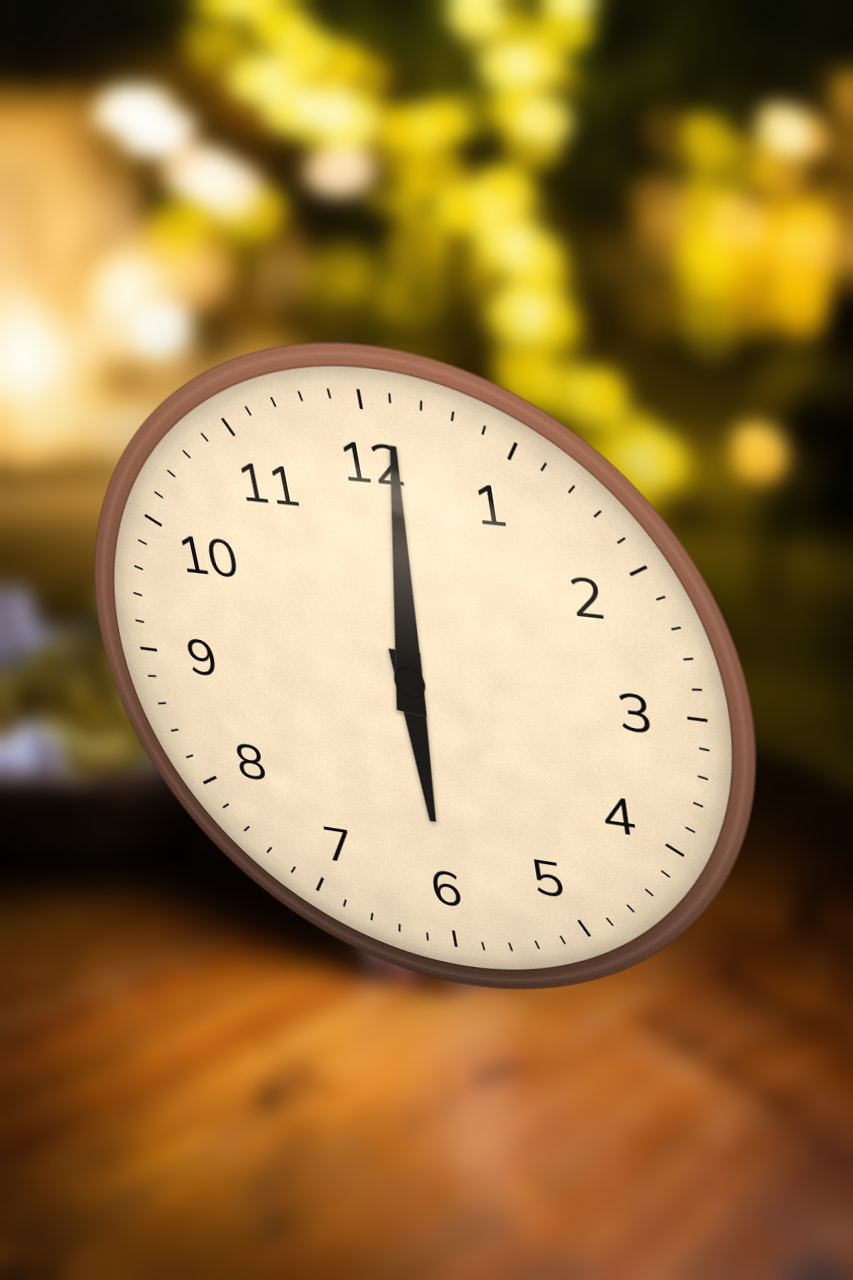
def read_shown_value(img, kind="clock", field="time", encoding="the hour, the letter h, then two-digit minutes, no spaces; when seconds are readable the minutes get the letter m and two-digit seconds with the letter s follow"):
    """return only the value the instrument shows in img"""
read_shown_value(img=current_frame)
6h01
